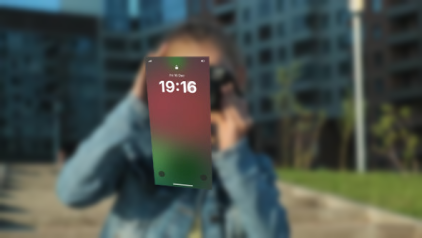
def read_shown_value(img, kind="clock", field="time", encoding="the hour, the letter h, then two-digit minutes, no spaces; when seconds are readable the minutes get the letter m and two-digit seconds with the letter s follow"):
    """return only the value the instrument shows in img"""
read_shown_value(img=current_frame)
19h16
